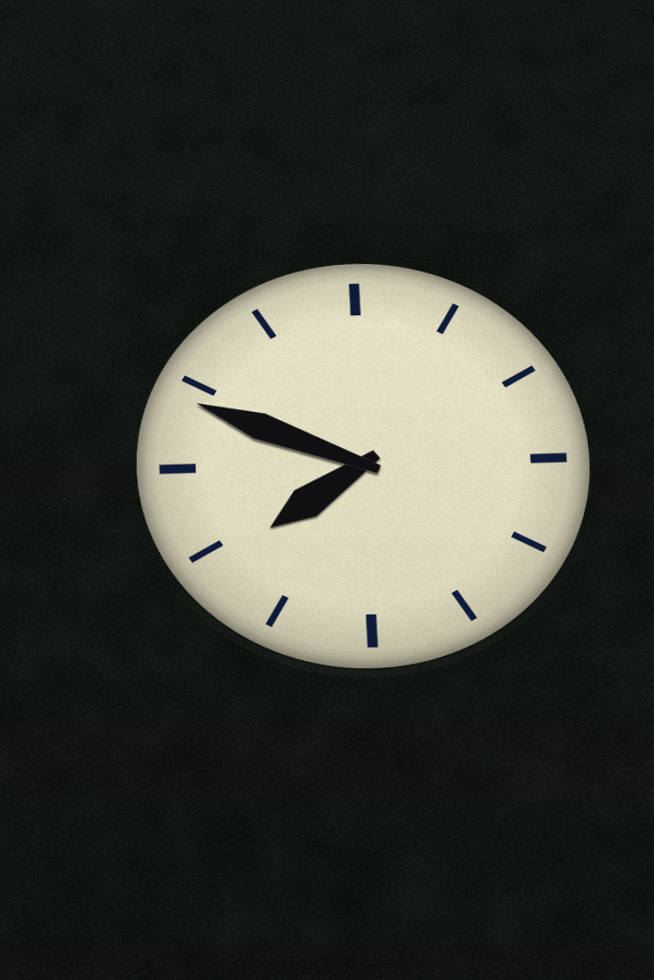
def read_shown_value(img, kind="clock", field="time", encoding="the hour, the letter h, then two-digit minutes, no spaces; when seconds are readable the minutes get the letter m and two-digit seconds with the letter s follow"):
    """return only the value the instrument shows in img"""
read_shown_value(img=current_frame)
7h49
